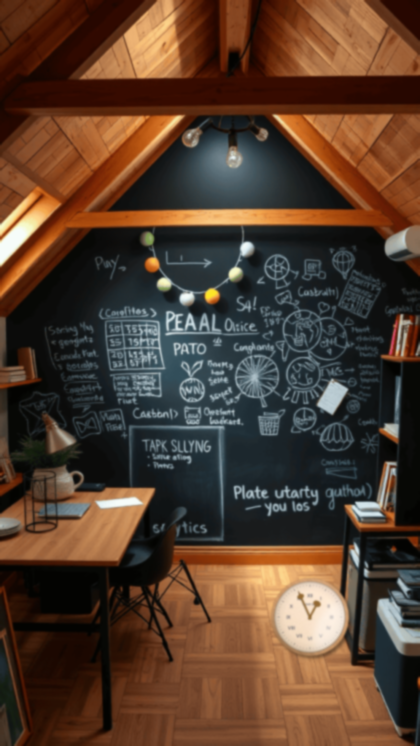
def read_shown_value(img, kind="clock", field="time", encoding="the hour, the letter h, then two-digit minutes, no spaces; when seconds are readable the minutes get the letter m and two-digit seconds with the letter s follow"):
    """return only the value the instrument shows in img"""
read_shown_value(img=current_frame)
12h56
